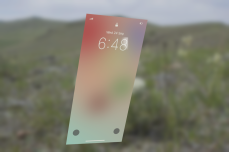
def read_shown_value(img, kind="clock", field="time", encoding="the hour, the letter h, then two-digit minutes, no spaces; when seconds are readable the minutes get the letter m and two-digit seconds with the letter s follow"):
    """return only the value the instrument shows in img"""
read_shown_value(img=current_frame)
6h48
